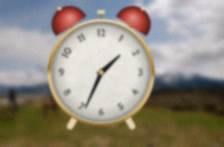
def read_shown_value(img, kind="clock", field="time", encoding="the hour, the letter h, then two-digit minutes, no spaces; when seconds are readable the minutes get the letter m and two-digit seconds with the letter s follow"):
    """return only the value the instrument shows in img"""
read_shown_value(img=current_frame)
1h34
